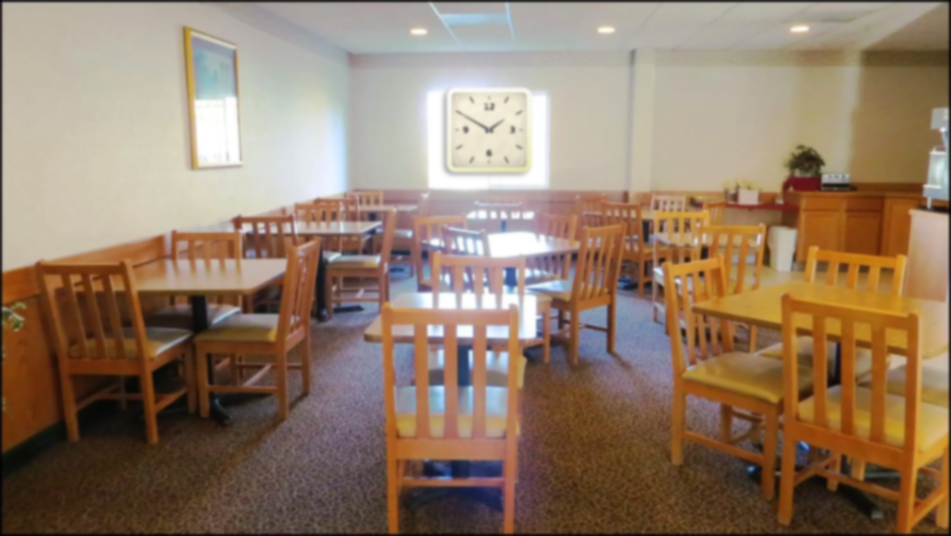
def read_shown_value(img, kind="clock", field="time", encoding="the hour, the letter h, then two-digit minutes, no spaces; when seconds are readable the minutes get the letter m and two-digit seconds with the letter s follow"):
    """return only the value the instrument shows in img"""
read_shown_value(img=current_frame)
1h50
